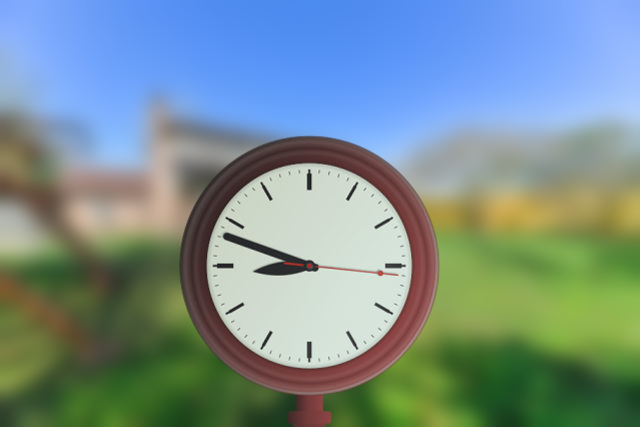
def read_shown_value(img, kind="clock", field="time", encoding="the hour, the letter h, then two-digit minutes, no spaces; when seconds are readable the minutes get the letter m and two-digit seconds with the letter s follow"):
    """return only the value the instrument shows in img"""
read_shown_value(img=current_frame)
8h48m16s
